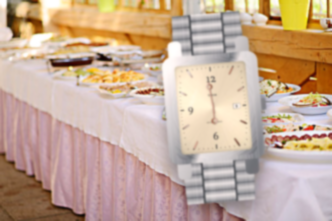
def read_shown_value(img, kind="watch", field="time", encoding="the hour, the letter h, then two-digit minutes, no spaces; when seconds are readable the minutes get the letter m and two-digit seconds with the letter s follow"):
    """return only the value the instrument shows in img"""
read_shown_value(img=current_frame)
5h59
